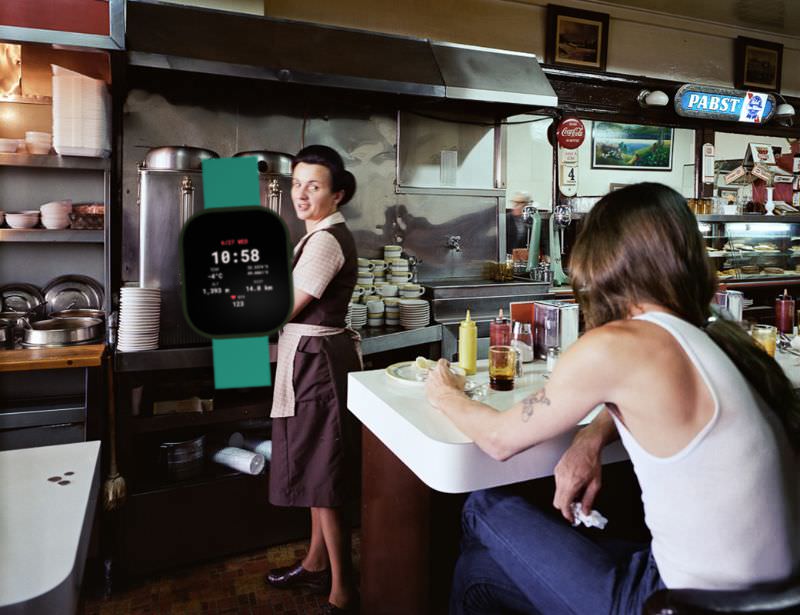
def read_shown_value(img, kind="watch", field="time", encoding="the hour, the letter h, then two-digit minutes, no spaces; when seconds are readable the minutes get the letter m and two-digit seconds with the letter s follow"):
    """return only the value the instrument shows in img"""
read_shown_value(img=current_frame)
10h58
